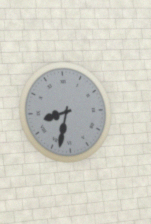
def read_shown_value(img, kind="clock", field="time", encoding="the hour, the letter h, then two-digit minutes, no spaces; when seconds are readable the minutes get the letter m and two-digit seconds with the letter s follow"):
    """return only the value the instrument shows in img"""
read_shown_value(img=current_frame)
8h33
